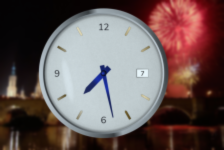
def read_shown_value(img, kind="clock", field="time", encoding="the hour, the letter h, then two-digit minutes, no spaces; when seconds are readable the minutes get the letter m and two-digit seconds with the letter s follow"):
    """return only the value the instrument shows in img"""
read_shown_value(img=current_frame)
7h28
